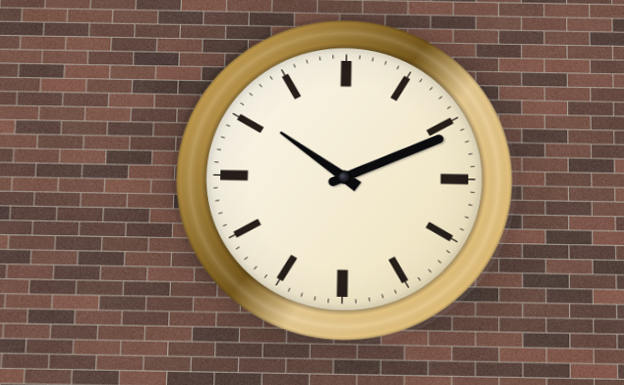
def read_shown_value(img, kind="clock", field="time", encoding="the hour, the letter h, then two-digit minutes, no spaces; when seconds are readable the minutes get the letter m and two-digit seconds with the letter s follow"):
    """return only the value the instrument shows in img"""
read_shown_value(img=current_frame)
10h11
